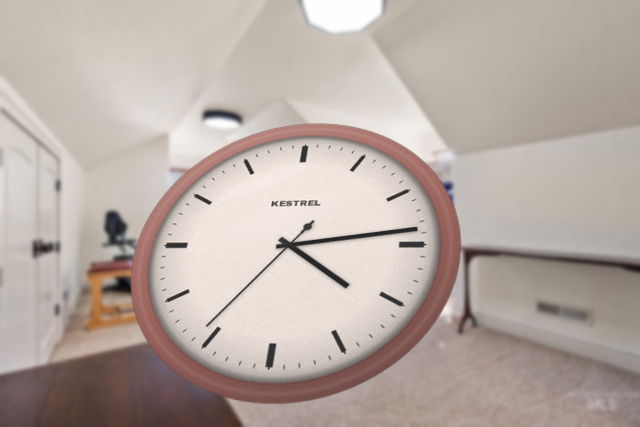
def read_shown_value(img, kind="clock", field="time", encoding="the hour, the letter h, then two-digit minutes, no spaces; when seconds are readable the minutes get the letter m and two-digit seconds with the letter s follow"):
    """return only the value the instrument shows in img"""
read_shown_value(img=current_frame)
4h13m36s
